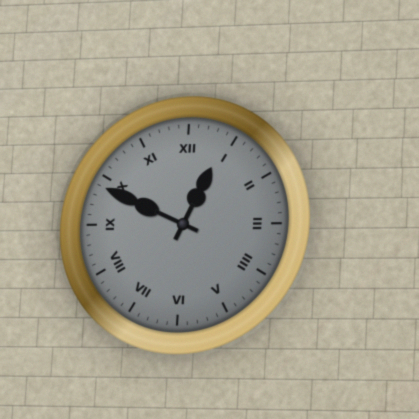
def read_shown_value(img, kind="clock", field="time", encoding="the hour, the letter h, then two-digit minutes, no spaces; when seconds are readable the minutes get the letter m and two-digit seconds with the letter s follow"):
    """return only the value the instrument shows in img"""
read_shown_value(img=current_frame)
12h49
